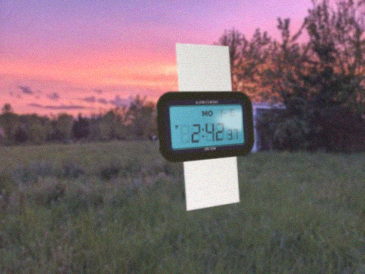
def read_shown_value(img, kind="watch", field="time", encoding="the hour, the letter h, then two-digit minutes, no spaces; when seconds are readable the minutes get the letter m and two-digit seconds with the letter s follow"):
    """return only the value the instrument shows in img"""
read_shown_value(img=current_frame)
2h42m37s
